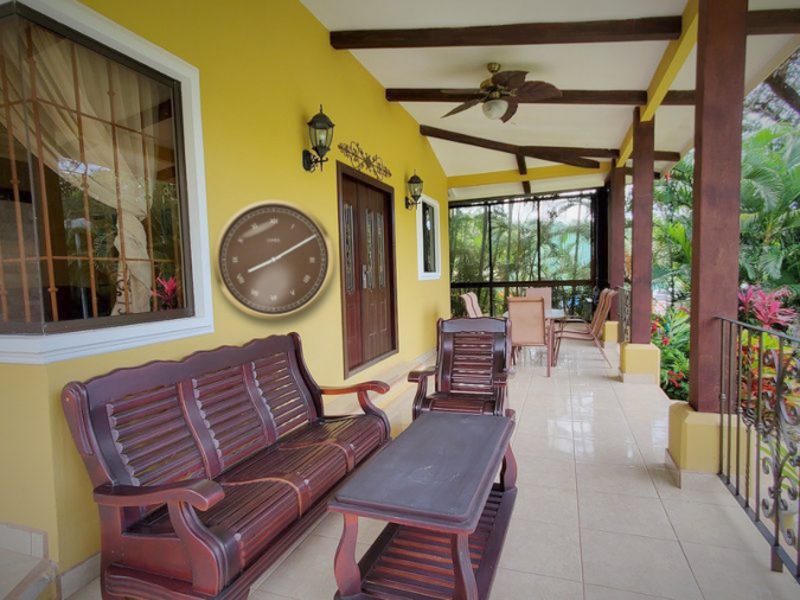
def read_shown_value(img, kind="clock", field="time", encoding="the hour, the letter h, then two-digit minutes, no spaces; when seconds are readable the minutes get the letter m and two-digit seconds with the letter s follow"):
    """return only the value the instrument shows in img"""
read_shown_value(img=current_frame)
8h10
